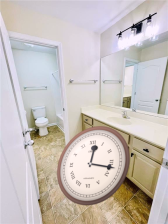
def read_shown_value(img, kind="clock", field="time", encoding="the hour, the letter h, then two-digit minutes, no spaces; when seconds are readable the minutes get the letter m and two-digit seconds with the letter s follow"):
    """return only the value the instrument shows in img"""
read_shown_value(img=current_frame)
12h17
